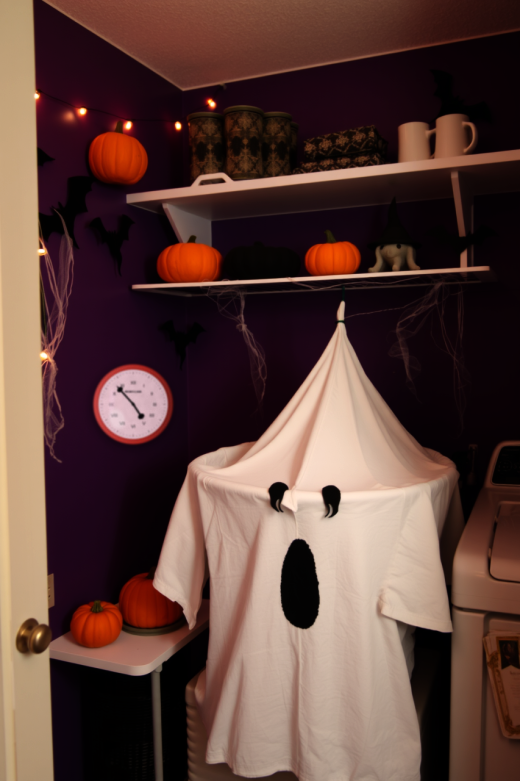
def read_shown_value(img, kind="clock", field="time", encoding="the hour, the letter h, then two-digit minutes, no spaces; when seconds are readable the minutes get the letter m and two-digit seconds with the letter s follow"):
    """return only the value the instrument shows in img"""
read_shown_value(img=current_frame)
4h53
